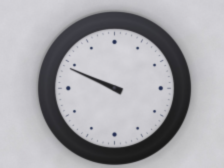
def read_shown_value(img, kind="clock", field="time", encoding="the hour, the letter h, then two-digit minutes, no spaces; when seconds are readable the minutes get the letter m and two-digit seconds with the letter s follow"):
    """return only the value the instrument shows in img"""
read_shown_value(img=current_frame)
9h49
